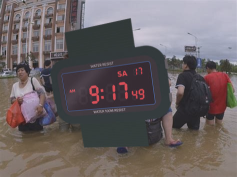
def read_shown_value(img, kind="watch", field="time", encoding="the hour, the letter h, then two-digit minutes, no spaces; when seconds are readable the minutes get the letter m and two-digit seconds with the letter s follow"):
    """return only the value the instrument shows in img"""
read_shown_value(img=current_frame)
9h17m49s
